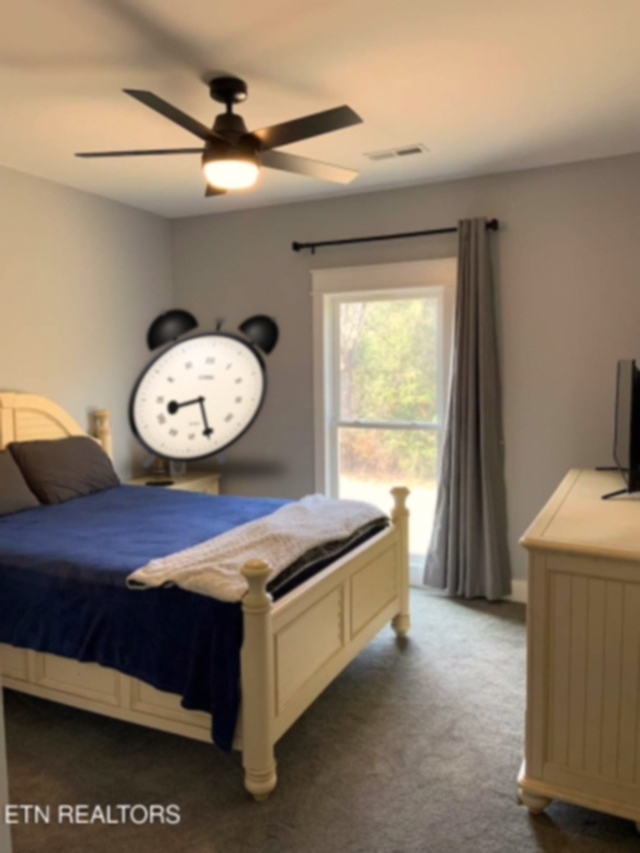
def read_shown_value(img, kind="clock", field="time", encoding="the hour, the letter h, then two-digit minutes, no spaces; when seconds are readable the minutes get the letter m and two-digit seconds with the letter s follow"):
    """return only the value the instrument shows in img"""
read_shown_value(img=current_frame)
8h26
